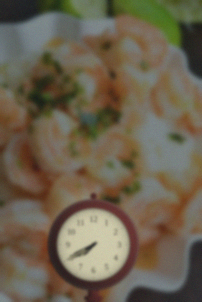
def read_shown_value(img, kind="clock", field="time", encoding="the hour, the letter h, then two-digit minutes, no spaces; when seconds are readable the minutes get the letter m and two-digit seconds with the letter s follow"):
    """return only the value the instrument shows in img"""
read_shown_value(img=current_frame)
7h40
